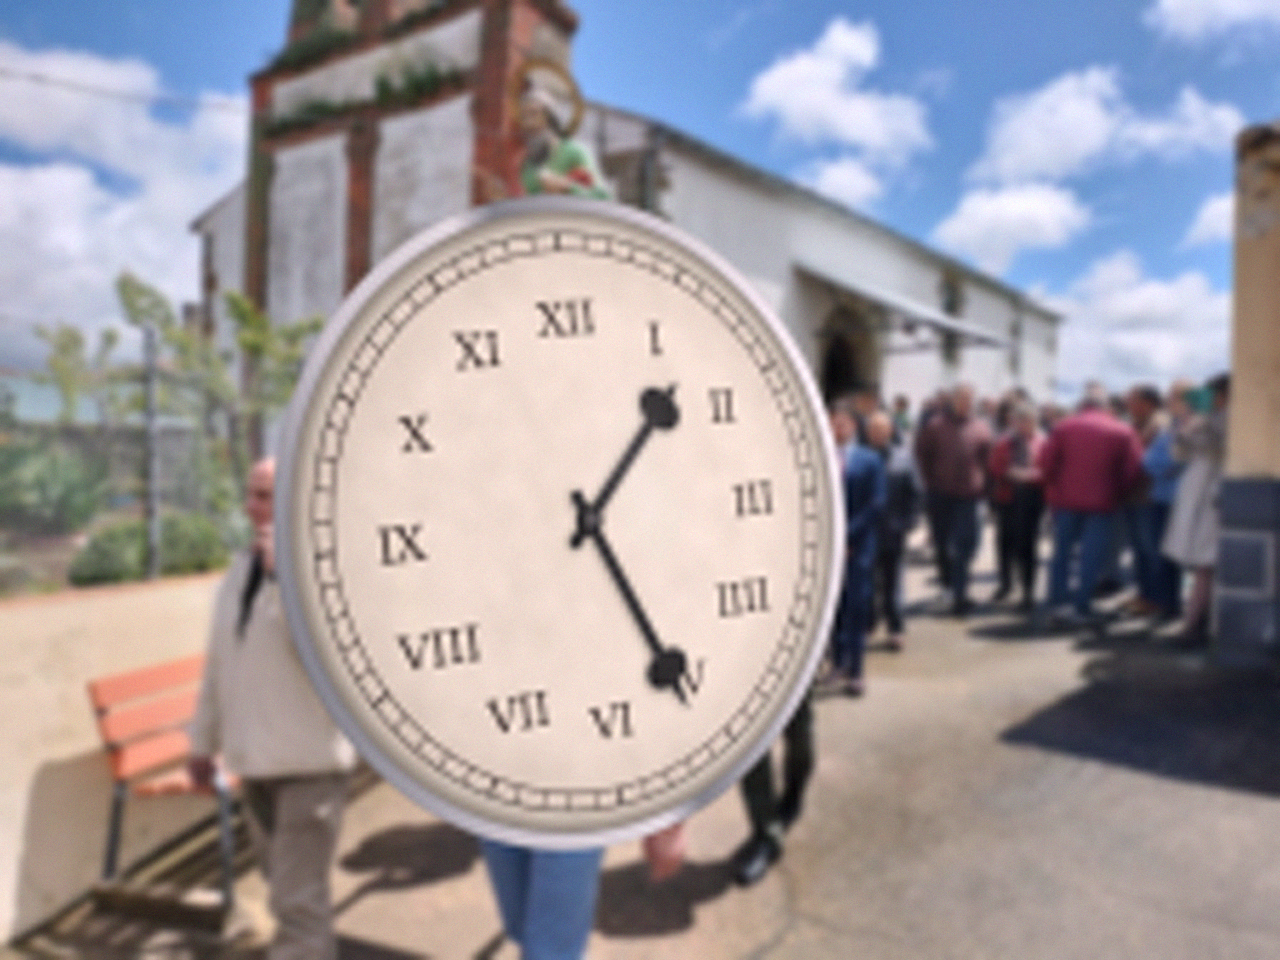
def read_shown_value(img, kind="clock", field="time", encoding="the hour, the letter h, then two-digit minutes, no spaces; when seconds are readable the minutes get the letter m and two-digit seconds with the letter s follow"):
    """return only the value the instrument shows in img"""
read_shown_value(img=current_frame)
1h26
